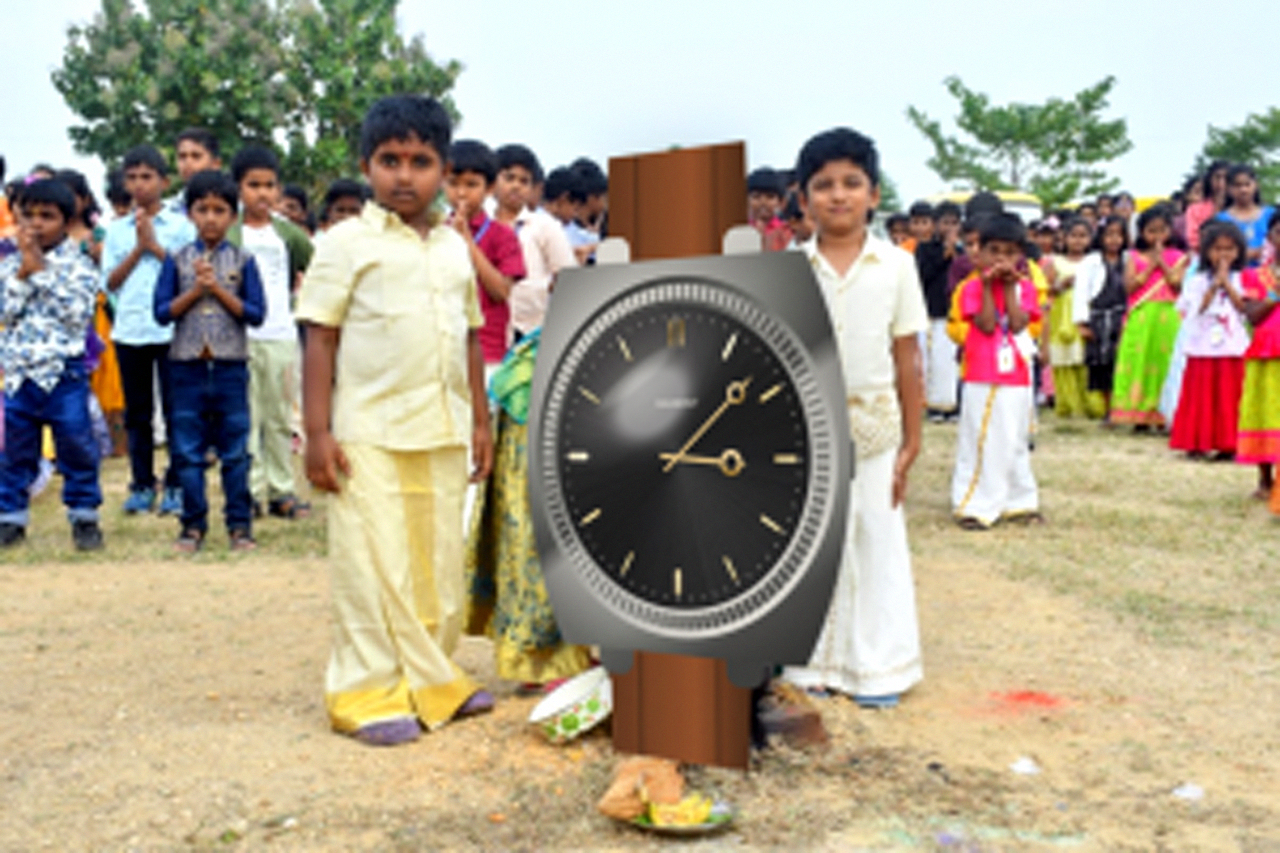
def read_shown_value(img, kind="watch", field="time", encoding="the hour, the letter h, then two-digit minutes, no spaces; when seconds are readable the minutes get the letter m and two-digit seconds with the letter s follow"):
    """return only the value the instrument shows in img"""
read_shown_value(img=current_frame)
3h08
